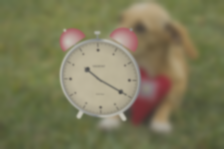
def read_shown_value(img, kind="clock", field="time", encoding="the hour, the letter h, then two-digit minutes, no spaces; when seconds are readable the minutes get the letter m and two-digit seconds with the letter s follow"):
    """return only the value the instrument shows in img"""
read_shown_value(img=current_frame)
10h20
